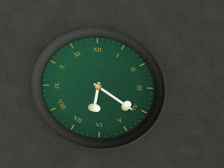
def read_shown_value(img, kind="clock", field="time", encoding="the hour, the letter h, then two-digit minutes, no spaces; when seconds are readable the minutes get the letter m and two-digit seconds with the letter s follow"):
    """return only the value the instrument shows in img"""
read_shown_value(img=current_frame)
6h21
